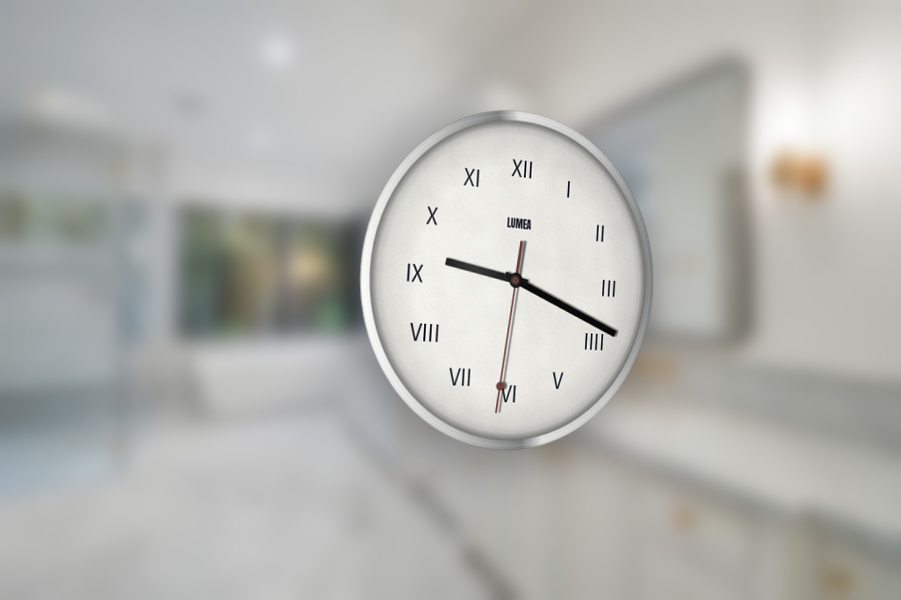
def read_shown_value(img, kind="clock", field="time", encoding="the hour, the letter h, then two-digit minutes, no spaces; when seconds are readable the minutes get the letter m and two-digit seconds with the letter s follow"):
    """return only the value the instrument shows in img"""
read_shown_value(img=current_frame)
9h18m31s
